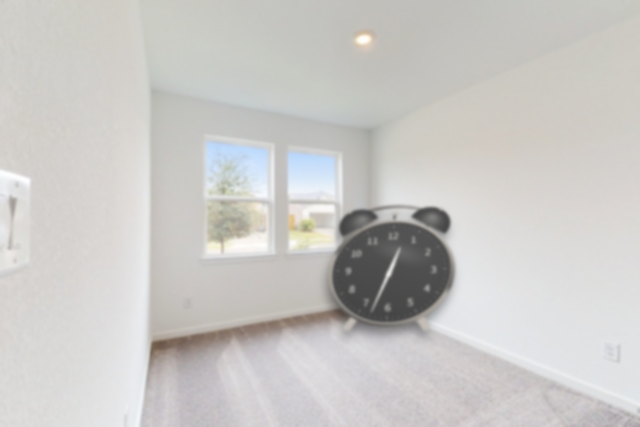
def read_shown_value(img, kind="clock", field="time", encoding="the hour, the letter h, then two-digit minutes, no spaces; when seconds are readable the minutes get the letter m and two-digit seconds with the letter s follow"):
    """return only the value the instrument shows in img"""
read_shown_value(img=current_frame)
12h33
